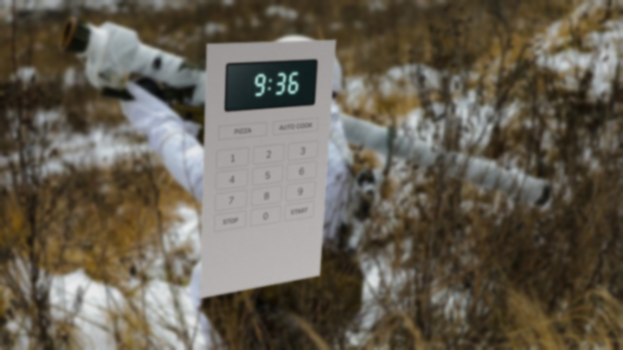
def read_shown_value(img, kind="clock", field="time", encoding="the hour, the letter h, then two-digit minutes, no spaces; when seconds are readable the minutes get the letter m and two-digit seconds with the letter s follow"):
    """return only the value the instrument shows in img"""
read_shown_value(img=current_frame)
9h36
